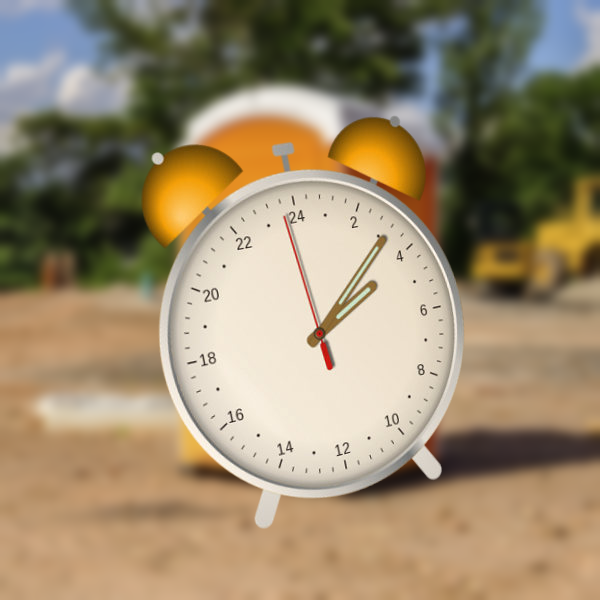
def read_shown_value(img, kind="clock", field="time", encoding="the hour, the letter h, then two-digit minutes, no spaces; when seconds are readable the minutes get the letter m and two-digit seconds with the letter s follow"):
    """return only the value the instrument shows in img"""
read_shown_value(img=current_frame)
4h07m59s
